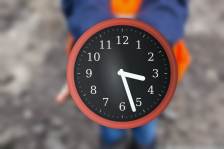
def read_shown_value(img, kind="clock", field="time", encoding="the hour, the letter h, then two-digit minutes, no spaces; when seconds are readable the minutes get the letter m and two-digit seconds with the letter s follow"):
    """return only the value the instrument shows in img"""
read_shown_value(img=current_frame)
3h27
